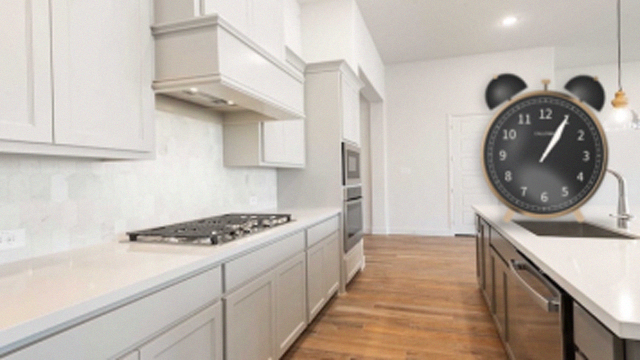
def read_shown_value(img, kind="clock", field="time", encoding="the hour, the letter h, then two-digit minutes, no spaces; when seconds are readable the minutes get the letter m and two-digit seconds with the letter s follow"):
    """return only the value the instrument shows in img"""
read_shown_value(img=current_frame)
1h05
